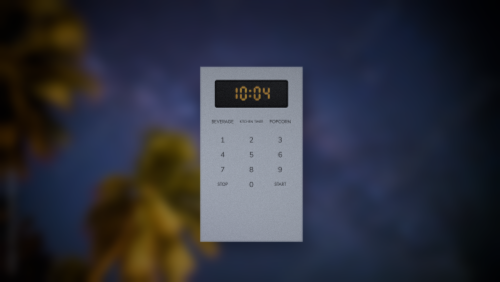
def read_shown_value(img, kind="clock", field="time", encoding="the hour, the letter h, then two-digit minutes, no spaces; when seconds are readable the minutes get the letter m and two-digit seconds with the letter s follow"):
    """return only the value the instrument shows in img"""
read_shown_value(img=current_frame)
10h04
